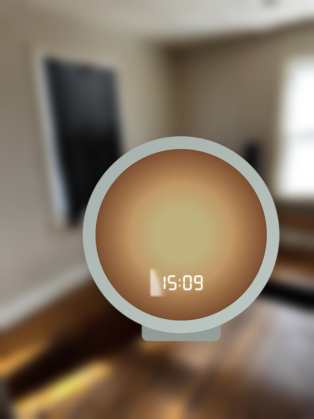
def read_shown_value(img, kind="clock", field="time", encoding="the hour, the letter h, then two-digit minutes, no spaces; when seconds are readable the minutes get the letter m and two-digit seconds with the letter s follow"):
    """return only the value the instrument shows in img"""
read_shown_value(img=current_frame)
15h09
